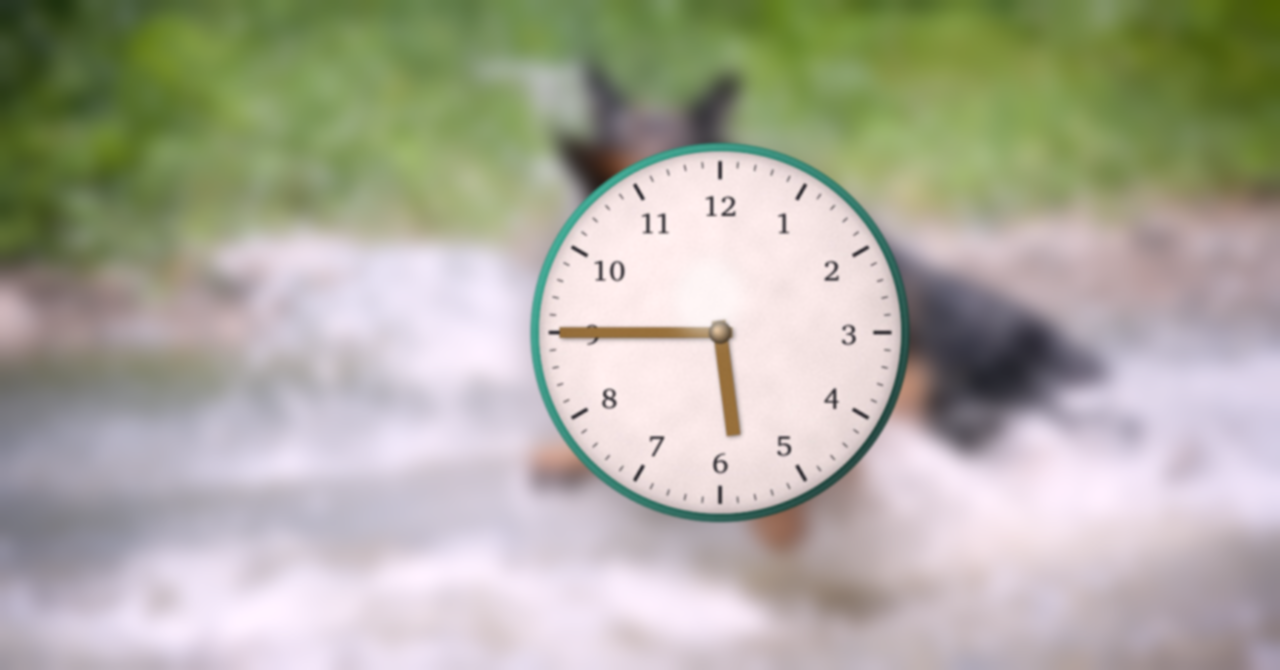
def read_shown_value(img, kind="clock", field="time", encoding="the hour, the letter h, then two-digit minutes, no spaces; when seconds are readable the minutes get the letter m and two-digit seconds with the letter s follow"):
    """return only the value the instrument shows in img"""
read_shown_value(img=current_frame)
5h45
